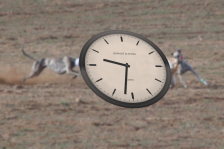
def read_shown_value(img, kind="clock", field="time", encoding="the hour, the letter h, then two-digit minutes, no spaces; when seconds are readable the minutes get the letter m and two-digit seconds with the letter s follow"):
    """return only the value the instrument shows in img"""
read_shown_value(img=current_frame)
9h32
